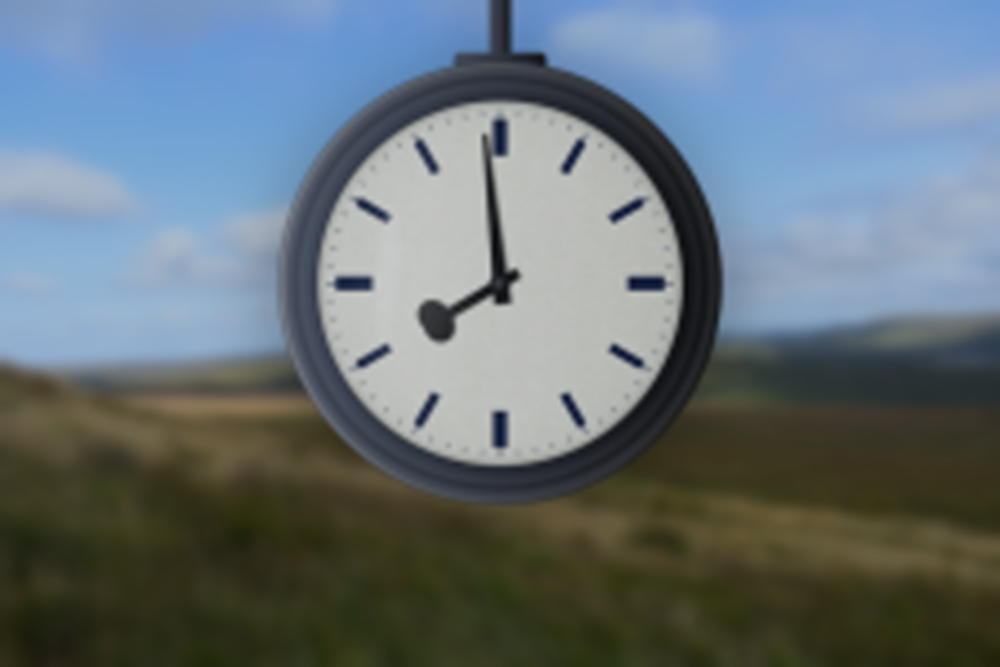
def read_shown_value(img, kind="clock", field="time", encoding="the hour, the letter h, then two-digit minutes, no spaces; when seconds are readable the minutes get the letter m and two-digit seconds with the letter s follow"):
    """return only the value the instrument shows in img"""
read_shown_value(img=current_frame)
7h59
